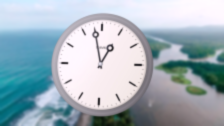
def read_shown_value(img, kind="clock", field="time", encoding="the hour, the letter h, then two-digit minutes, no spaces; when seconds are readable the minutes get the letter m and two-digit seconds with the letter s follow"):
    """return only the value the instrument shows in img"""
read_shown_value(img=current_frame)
12h58
